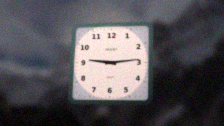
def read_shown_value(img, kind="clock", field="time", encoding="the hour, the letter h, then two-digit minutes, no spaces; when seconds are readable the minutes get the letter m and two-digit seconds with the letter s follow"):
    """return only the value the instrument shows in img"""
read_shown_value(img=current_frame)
9h14
